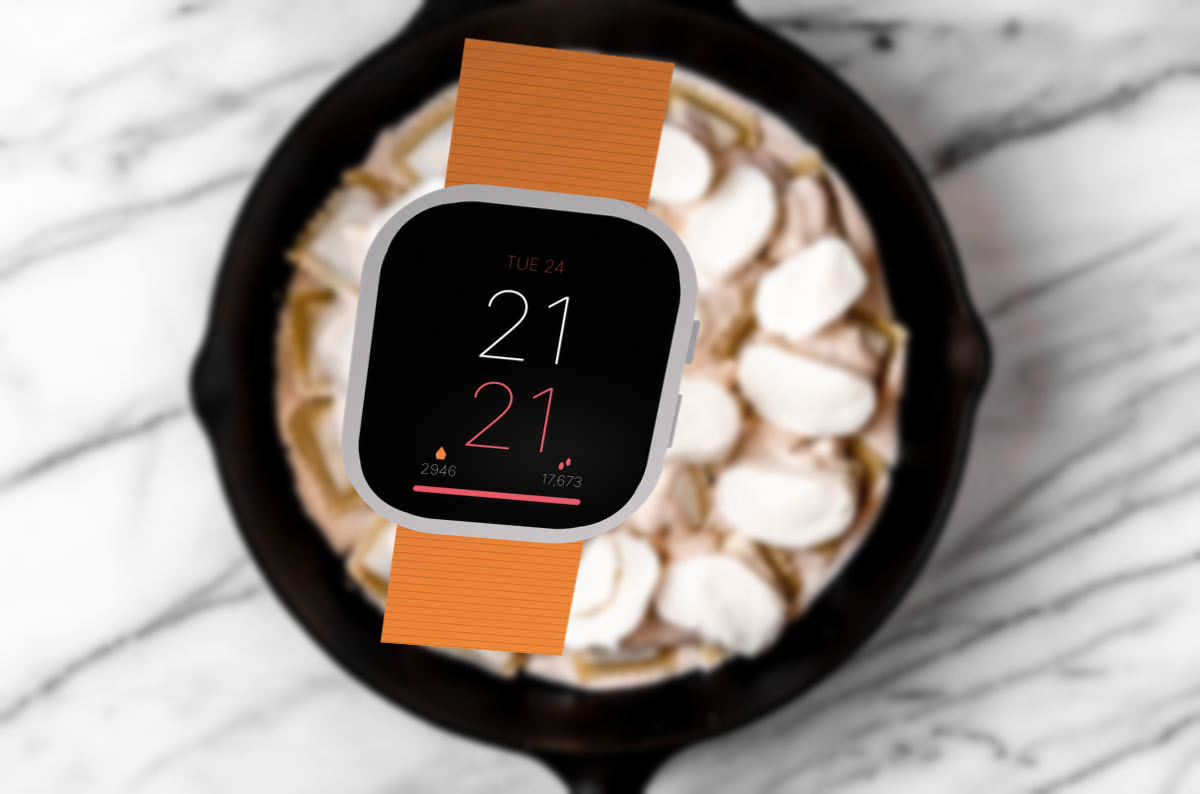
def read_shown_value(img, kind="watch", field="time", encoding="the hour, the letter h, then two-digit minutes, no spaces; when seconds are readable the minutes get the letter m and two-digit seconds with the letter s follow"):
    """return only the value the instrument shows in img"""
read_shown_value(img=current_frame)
21h21
